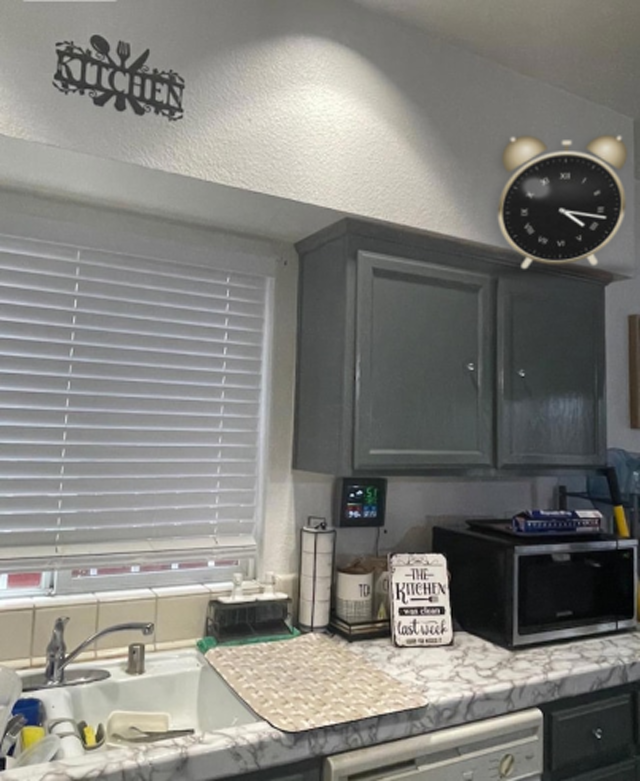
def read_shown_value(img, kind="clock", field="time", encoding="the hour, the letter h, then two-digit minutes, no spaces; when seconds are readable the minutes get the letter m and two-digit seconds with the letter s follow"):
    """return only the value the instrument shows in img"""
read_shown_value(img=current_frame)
4h17
